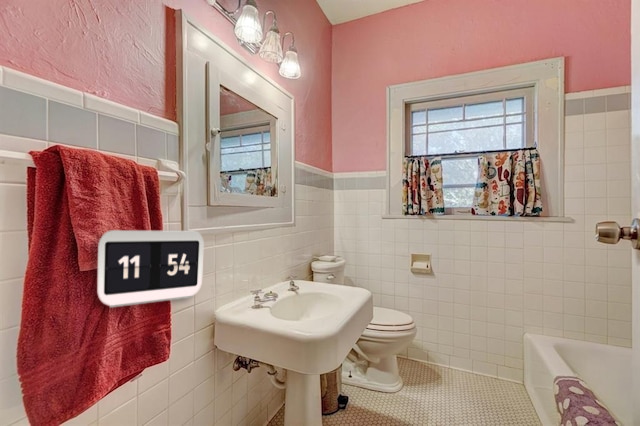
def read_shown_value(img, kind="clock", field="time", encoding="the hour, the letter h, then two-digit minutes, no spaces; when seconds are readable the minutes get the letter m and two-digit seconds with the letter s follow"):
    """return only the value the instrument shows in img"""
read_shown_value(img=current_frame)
11h54
